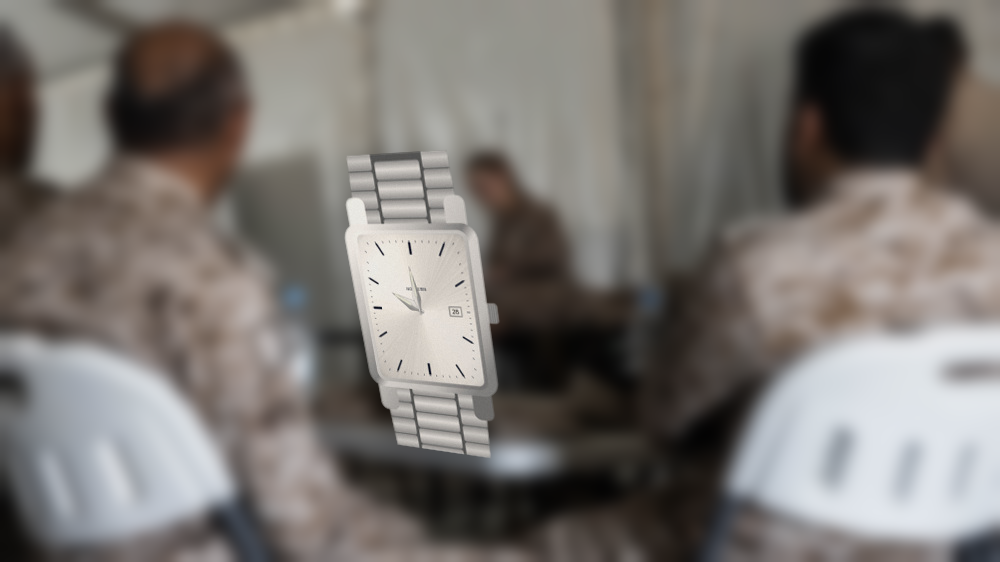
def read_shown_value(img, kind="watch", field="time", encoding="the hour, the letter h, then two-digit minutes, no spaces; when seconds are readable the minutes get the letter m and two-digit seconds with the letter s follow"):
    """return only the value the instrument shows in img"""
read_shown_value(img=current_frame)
9h59
